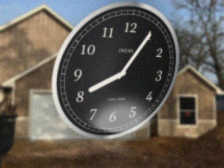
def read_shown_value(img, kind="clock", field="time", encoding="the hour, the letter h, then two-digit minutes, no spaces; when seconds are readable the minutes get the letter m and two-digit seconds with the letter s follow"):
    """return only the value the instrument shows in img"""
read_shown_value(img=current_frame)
8h05
